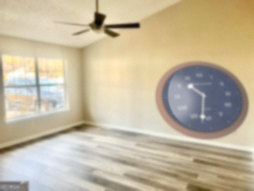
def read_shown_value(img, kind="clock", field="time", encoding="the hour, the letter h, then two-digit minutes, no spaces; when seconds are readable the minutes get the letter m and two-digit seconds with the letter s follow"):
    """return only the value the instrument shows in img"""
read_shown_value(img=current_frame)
10h32
